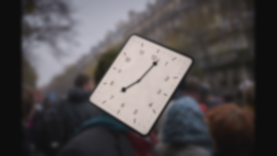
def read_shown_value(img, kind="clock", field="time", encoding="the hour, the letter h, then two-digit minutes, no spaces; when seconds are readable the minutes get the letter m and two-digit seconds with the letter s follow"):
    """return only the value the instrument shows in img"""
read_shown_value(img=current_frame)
7h02
